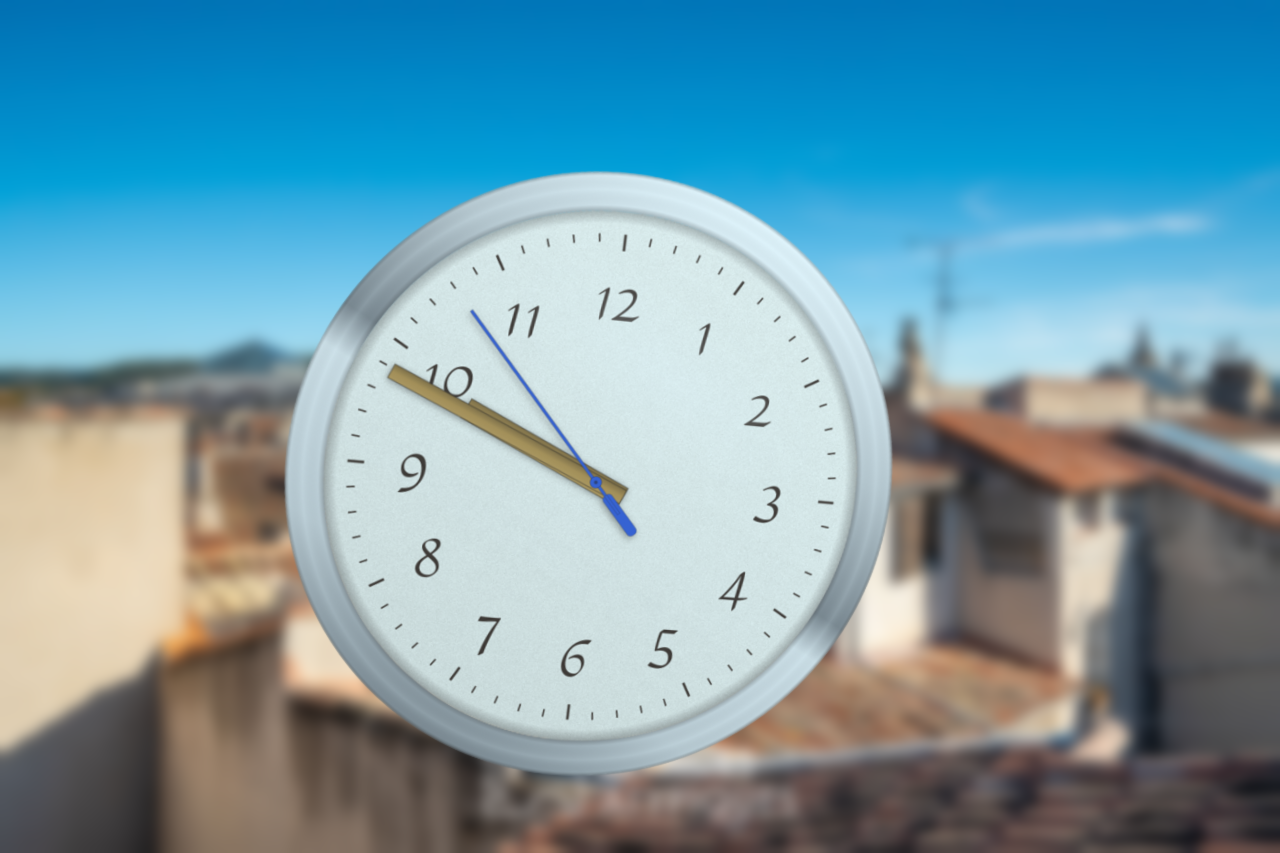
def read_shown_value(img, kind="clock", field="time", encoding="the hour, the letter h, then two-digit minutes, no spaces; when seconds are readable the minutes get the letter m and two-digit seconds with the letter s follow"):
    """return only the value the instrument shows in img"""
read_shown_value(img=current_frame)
9h48m53s
